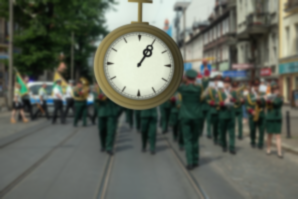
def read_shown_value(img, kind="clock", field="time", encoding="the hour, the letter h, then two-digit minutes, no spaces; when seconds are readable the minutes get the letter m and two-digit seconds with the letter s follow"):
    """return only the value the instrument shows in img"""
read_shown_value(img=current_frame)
1h05
